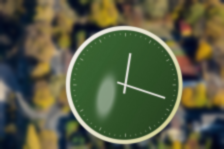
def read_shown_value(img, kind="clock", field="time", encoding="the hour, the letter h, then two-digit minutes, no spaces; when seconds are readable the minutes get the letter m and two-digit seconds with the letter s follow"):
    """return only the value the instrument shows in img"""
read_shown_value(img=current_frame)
12h18
